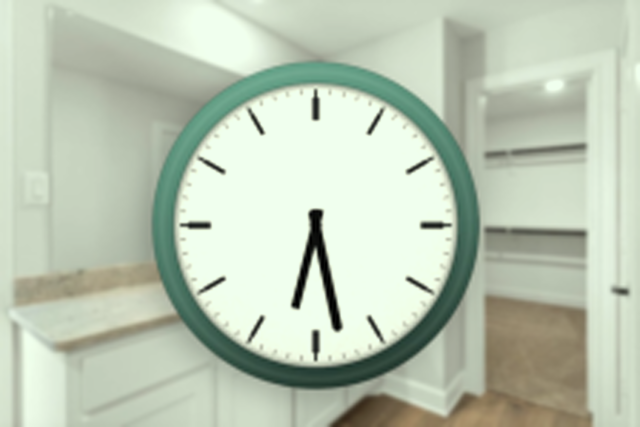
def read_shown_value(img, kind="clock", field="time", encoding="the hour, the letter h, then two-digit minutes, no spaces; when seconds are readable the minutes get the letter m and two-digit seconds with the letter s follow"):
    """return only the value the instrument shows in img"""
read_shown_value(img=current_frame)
6h28
